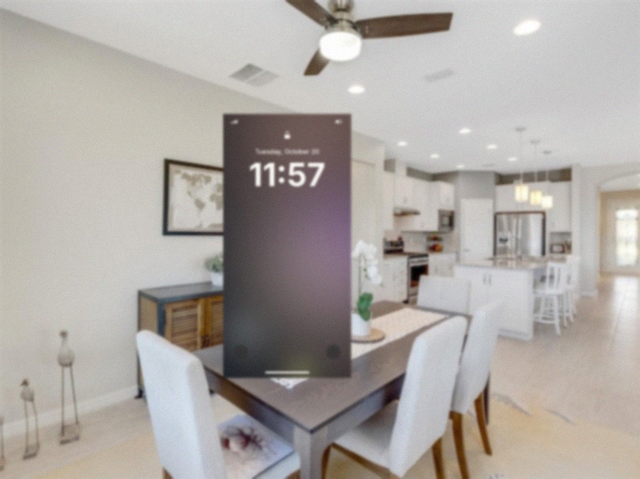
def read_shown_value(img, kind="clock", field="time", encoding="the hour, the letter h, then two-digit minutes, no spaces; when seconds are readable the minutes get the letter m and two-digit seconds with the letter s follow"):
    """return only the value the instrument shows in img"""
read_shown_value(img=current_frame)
11h57
